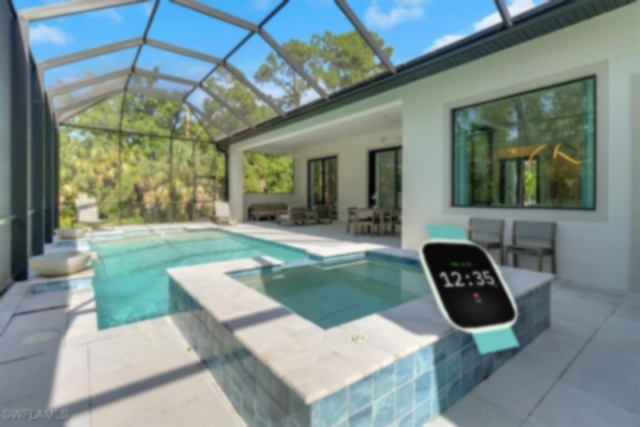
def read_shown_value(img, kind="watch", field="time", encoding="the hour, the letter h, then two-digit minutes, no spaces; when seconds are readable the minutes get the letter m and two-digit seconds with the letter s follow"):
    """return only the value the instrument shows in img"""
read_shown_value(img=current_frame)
12h35
